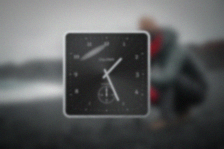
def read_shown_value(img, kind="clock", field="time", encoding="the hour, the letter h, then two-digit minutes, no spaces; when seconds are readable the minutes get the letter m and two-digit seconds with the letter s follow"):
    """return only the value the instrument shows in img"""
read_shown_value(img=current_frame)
1h26
